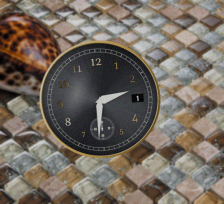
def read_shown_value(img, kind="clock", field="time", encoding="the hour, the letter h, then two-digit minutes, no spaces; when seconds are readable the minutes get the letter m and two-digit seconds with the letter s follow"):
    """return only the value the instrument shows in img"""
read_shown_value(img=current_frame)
2h31
